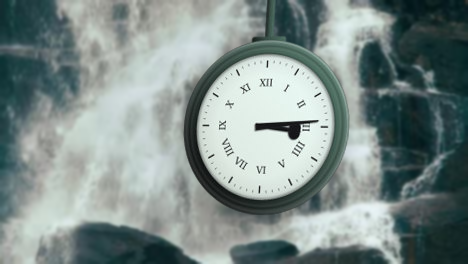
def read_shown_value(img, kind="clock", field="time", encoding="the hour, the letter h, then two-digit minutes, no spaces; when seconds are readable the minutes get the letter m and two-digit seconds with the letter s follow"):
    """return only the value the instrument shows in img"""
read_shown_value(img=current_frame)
3h14
